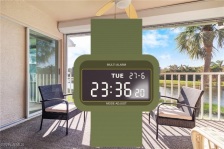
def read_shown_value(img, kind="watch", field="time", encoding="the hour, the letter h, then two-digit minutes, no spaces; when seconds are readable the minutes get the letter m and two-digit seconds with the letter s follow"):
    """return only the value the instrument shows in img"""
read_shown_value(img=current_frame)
23h36m20s
